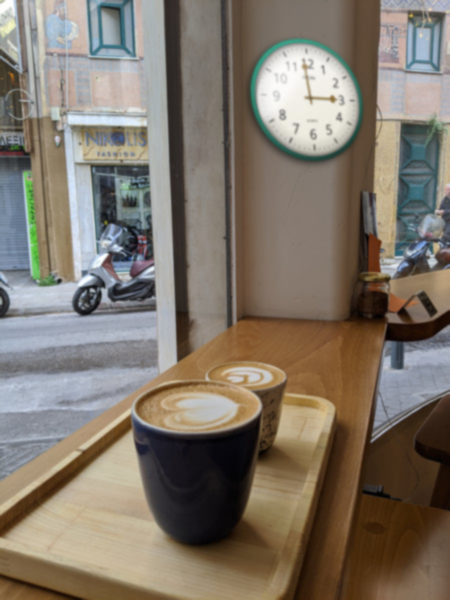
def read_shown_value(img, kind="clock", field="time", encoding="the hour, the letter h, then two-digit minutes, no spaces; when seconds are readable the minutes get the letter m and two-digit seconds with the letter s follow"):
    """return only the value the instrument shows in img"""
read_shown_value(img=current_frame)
2h59
